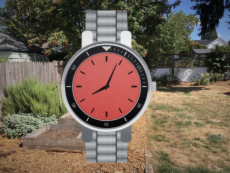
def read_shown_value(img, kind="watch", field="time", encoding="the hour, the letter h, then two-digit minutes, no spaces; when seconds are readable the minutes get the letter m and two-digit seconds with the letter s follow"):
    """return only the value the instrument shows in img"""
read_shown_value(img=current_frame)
8h04
